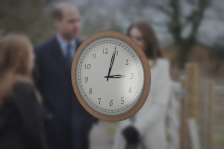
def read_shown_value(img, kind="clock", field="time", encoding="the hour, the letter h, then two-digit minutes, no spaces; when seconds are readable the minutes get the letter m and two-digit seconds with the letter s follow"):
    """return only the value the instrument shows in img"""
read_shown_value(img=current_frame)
3h04
